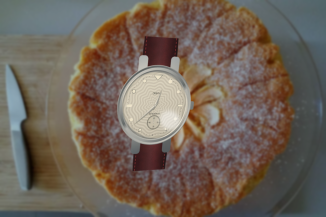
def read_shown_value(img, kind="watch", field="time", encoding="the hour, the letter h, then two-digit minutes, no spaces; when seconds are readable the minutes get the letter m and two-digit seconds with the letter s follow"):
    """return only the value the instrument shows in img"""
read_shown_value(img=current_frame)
12h38
